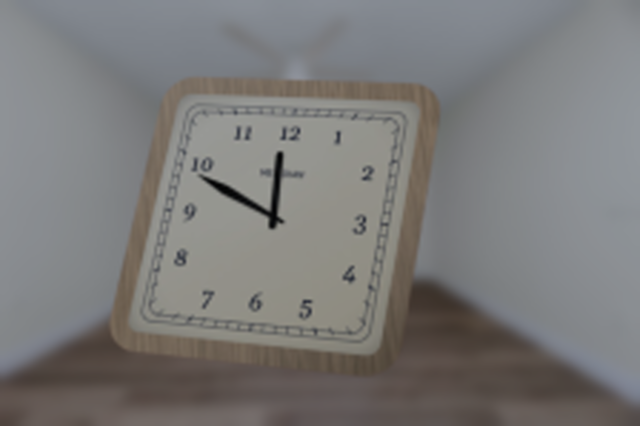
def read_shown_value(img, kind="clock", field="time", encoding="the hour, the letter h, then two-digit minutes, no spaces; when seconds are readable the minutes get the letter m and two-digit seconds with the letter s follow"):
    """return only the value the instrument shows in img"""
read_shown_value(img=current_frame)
11h49
